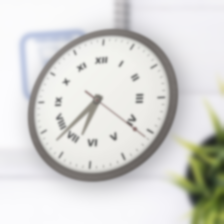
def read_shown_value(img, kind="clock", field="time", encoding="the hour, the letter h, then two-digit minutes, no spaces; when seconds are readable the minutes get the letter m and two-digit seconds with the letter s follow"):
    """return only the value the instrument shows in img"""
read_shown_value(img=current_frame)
6h37m21s
